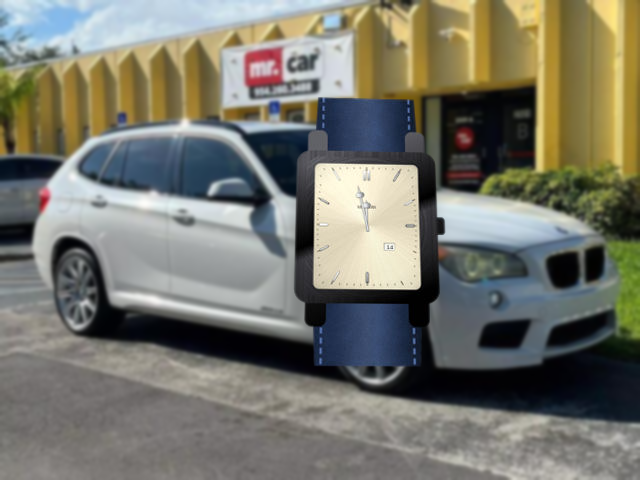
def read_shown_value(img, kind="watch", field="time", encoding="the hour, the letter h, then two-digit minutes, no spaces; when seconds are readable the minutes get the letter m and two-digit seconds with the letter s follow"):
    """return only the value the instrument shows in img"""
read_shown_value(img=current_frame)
11h58
